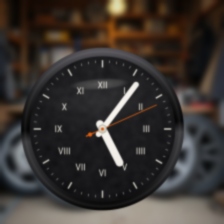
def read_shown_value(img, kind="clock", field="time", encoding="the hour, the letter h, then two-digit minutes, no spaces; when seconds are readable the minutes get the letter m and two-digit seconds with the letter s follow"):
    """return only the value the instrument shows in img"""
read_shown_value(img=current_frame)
5h06m11s
